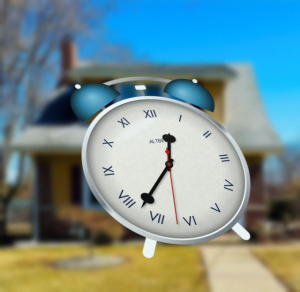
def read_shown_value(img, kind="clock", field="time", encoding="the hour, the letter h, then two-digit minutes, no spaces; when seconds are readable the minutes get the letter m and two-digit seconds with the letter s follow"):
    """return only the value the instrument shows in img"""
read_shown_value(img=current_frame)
12h37m32s
